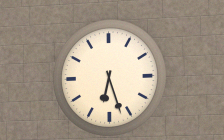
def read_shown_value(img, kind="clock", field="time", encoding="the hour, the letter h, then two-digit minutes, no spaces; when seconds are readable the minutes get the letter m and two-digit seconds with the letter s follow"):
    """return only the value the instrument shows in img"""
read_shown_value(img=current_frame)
6h27
